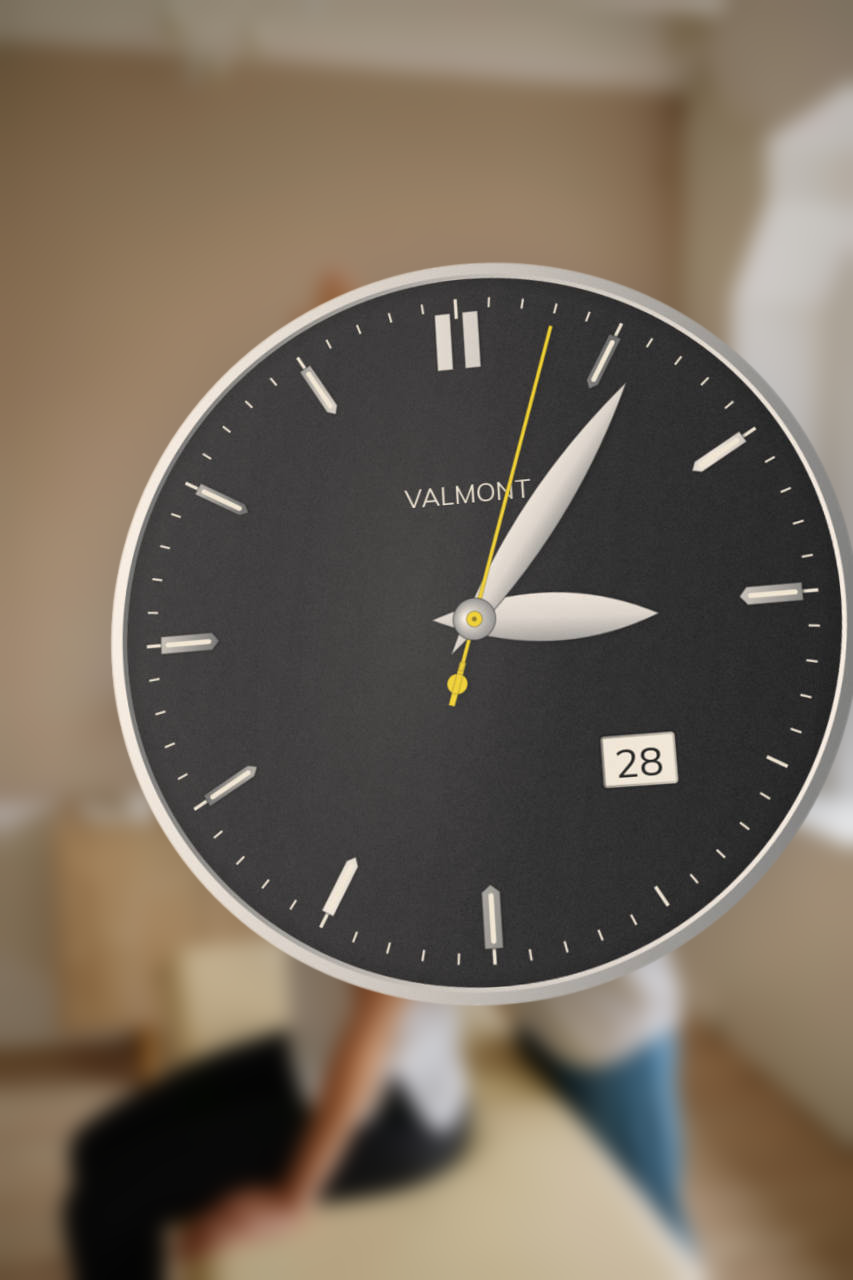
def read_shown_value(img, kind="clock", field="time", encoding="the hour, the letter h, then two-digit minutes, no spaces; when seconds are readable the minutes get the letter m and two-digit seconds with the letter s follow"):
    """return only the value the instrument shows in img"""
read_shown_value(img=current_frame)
3h06m03s
